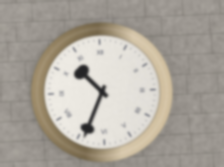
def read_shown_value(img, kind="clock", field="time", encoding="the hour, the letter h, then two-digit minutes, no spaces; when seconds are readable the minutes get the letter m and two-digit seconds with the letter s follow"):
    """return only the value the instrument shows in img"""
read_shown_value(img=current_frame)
10h34
